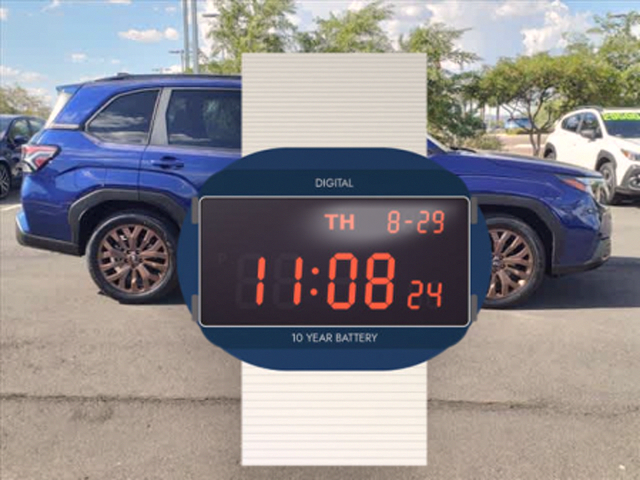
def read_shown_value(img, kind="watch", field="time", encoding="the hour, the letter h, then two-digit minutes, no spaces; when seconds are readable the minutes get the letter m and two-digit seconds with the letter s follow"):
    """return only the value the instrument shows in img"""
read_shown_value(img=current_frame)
11h08m24s
